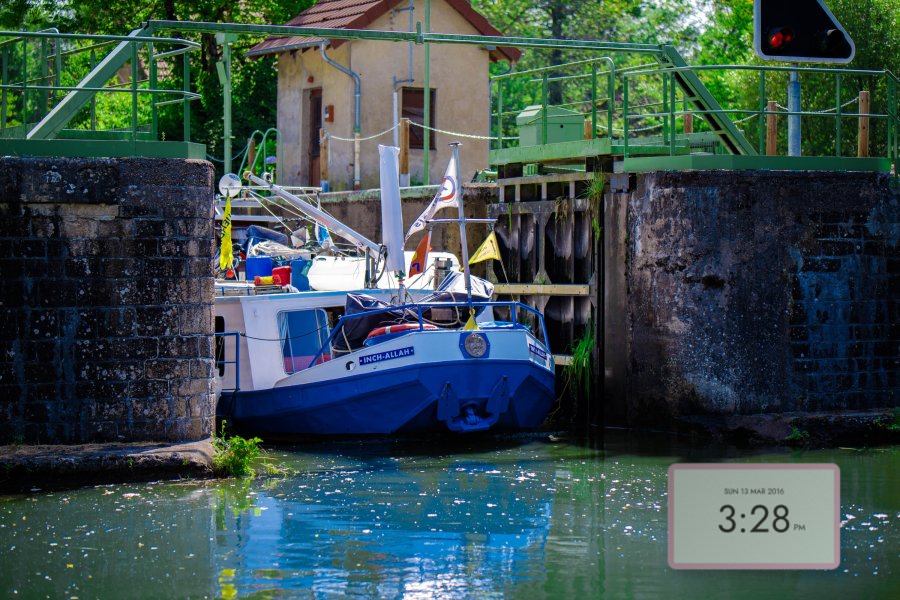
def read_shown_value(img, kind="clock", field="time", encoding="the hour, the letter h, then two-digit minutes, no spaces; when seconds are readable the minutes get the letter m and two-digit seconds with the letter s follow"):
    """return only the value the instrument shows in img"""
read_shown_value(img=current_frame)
3h28
